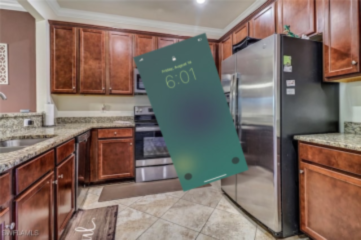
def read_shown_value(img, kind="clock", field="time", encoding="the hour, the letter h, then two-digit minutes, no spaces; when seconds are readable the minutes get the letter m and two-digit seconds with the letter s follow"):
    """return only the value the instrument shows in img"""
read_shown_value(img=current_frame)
6h01
